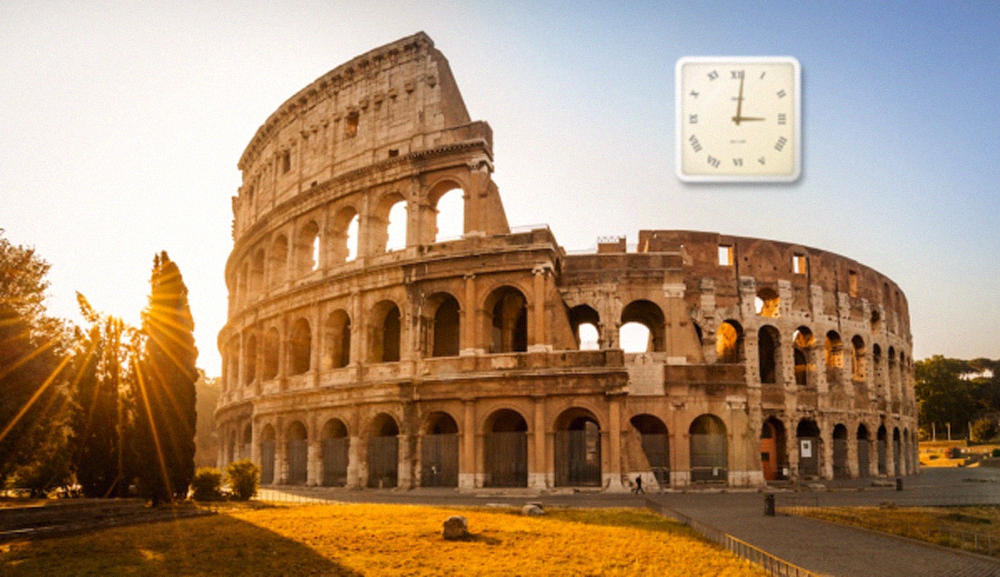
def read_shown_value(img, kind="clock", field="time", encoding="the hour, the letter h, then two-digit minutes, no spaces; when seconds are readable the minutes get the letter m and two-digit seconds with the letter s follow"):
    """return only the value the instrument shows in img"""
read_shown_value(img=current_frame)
3h01
